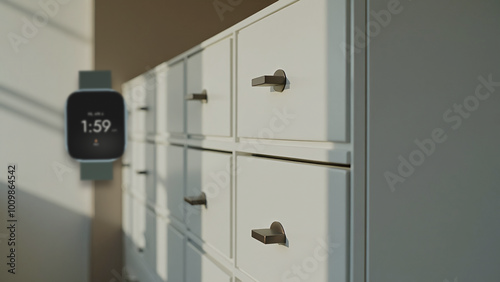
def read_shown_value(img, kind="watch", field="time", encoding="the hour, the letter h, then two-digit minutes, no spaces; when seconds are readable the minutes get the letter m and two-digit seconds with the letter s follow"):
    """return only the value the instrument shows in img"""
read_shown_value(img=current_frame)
1h59
